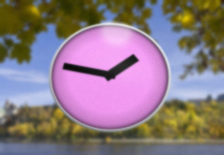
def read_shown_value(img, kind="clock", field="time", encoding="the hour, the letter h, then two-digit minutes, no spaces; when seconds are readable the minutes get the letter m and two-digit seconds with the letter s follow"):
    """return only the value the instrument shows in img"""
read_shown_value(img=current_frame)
1h47
